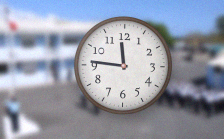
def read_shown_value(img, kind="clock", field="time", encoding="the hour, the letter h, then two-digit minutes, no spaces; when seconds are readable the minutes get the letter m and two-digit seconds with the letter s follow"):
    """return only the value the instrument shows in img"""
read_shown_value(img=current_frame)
11h46
